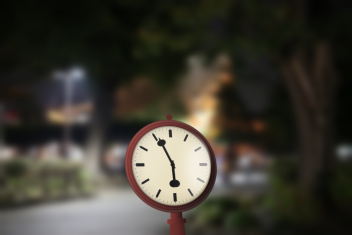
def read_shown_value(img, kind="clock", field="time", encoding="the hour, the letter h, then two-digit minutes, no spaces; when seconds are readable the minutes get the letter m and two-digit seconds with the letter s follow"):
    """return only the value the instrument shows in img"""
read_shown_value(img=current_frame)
5h56
